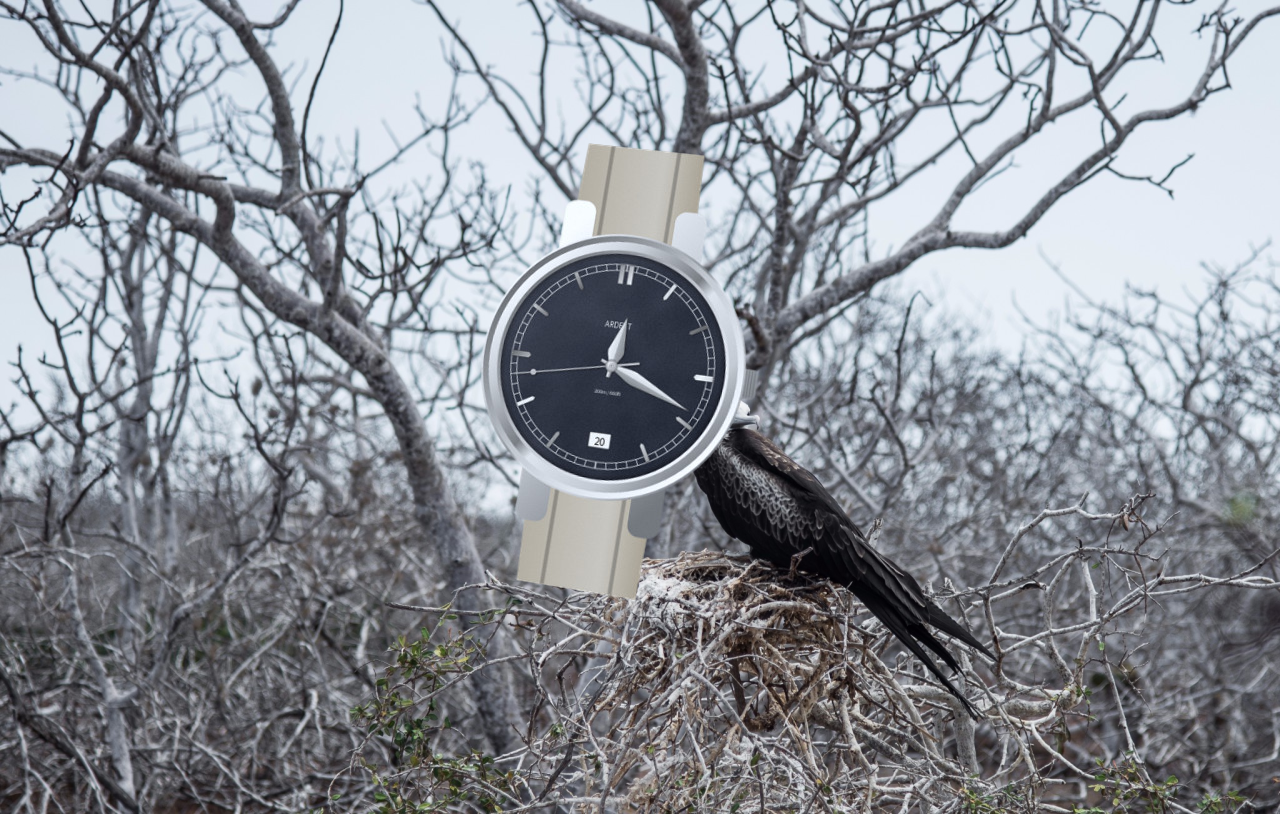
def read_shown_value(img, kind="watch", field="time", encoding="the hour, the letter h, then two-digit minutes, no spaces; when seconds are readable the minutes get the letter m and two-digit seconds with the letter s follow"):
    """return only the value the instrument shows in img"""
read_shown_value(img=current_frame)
12h18m43s
